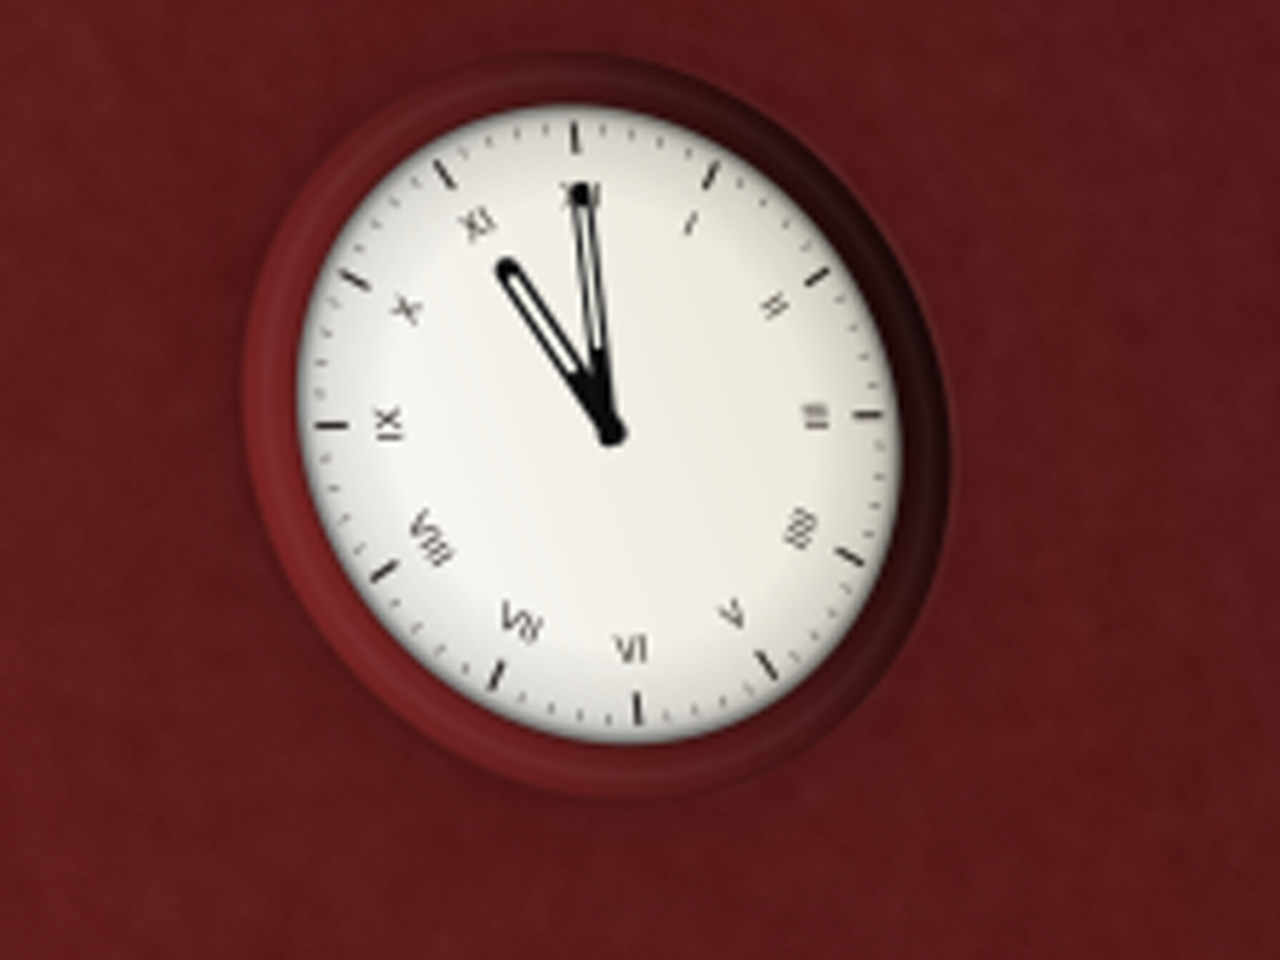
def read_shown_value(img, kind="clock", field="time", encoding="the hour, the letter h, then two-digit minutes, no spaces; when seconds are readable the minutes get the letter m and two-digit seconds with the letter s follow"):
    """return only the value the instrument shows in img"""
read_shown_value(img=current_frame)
11h00
